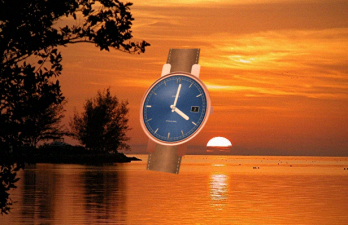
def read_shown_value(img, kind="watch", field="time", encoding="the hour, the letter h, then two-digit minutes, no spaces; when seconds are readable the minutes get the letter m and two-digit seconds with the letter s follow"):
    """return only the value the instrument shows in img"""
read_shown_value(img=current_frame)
4h01
